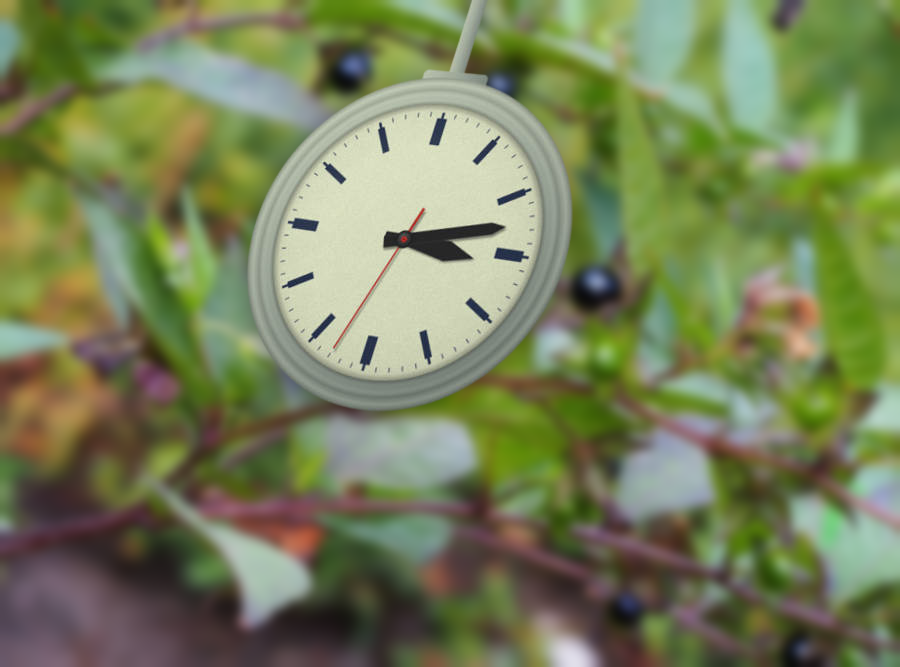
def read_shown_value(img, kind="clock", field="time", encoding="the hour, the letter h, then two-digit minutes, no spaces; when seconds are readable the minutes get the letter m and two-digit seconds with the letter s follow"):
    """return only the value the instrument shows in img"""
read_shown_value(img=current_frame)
3h12m33s
